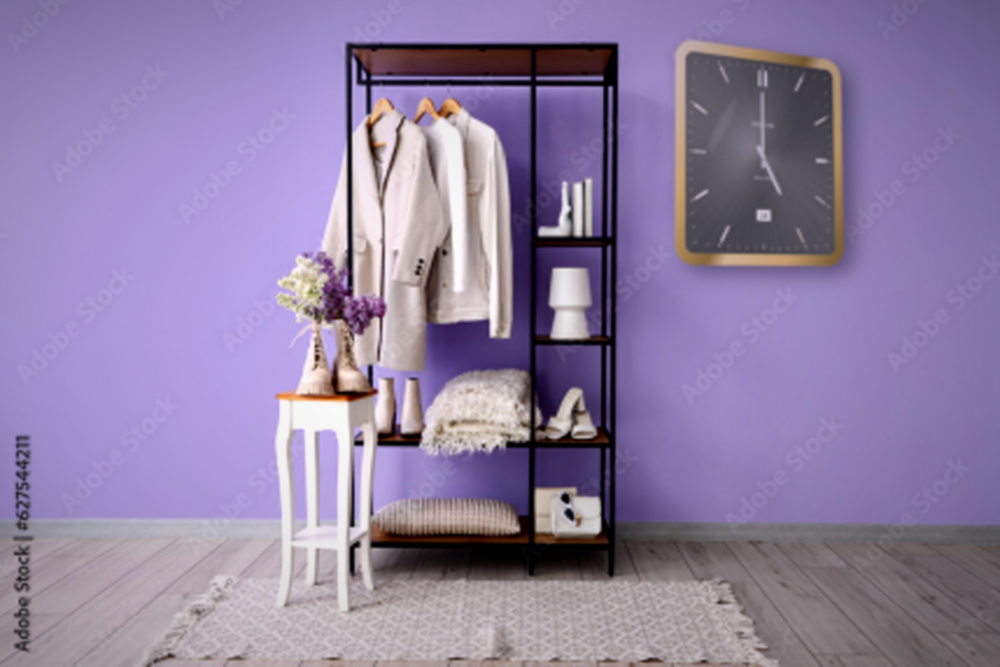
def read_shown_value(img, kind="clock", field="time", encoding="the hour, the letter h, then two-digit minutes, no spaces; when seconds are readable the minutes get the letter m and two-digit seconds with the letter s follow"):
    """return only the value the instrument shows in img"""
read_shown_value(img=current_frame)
5h00
